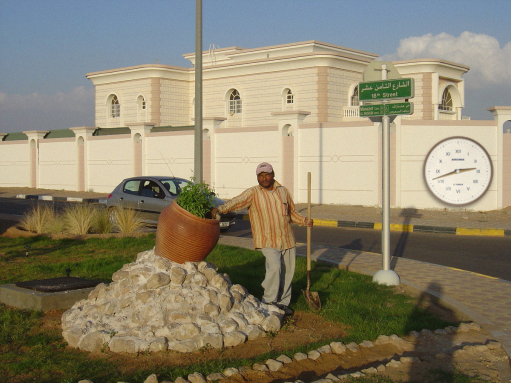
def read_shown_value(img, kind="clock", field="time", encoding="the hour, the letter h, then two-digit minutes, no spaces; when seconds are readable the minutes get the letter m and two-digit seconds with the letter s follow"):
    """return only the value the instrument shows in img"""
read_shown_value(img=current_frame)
2h42
